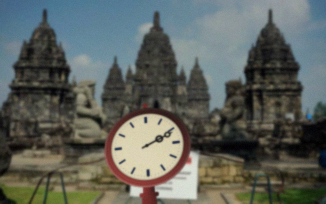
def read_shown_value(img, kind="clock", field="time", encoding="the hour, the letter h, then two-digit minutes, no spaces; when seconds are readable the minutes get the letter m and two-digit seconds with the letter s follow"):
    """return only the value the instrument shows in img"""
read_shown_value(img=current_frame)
2h11
